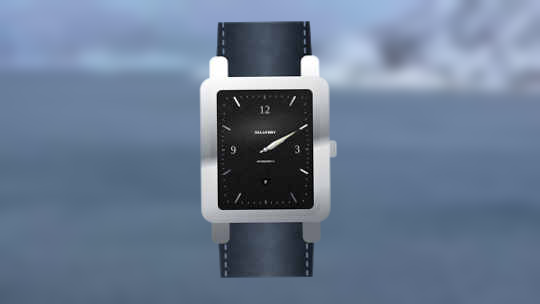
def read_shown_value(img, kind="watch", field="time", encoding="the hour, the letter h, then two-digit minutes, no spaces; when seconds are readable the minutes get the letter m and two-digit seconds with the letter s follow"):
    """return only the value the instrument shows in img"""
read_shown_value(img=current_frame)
2h10
